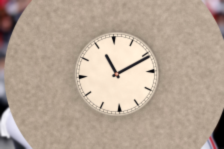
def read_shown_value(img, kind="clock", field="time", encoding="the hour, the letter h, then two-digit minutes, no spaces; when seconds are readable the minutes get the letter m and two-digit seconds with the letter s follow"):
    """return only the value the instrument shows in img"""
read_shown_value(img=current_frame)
11h11
